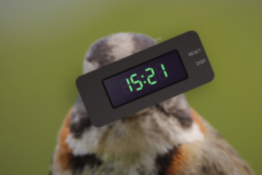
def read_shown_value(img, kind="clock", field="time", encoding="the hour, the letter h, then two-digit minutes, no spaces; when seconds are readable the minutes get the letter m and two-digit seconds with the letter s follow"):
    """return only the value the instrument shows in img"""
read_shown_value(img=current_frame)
15h21
